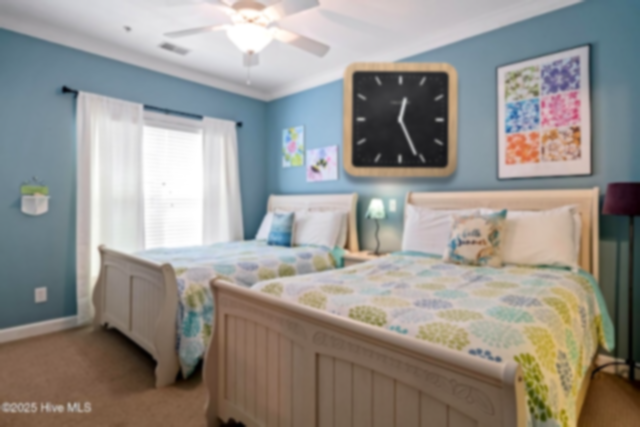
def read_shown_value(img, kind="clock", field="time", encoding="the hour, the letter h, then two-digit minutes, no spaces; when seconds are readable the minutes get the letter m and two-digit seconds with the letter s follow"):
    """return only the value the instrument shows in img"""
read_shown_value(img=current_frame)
12h26
